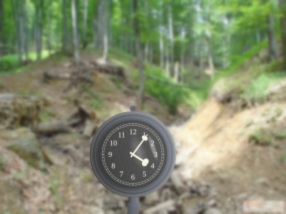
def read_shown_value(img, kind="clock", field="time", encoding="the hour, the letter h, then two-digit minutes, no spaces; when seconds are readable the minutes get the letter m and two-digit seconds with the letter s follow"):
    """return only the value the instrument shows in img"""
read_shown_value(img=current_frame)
4h06
